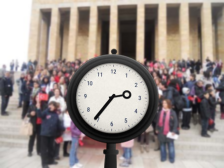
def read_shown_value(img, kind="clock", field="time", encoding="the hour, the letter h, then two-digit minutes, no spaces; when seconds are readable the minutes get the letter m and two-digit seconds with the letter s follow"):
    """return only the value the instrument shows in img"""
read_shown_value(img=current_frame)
2h36
